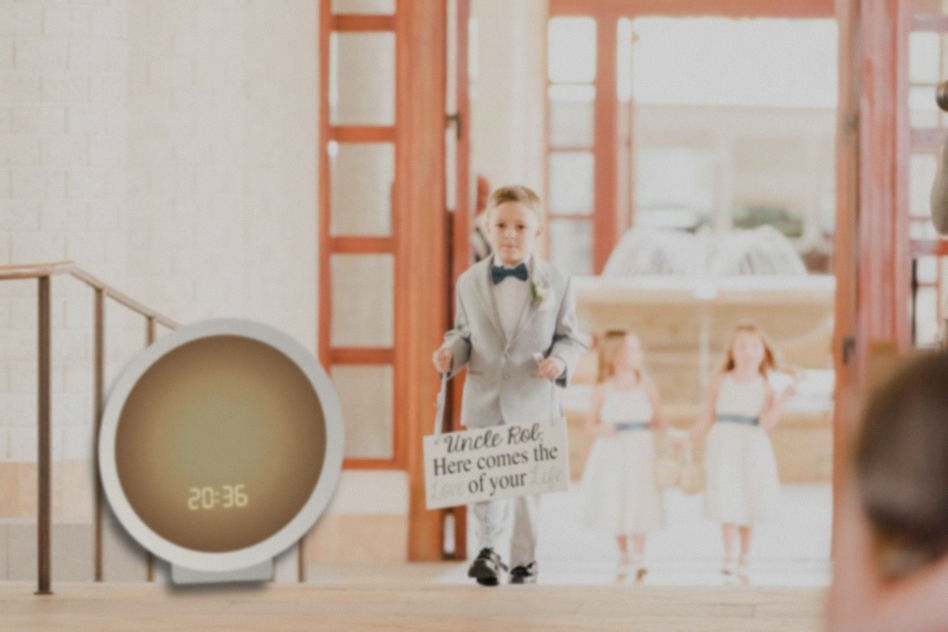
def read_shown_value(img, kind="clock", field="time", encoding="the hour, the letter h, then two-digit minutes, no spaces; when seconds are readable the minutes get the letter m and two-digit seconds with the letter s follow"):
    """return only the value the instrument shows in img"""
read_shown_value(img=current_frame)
20h36
